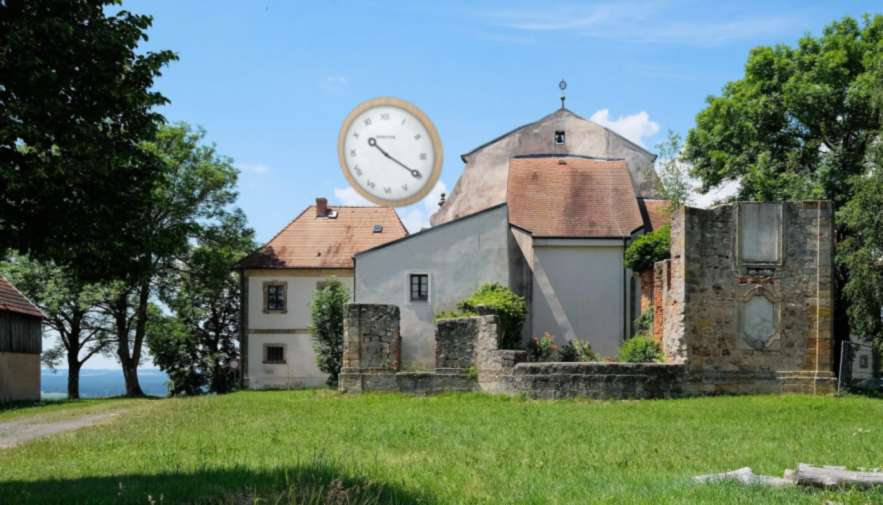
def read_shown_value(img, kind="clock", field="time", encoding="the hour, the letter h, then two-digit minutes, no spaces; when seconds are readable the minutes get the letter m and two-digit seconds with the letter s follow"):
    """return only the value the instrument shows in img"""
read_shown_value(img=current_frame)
10h20
